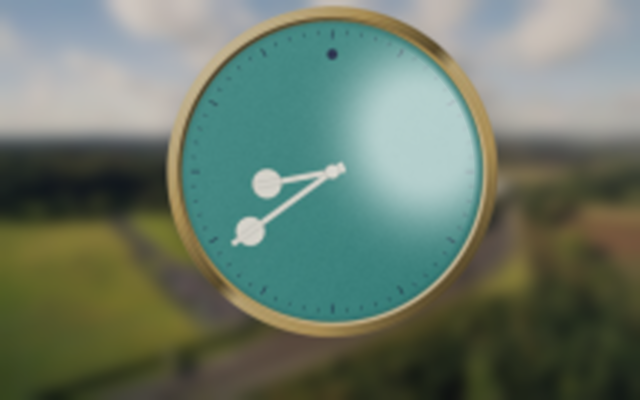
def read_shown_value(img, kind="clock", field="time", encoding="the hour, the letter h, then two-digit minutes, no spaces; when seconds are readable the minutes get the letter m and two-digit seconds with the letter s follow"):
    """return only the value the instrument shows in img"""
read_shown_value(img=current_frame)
8h39
